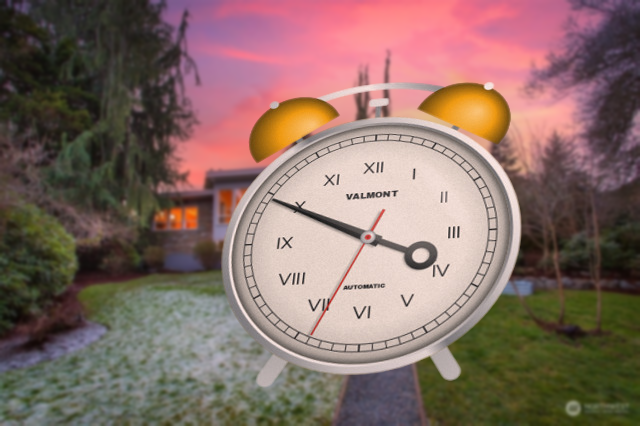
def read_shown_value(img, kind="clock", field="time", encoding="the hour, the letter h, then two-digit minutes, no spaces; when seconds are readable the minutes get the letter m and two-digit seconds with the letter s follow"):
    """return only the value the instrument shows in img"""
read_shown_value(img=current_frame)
3h49m34s
